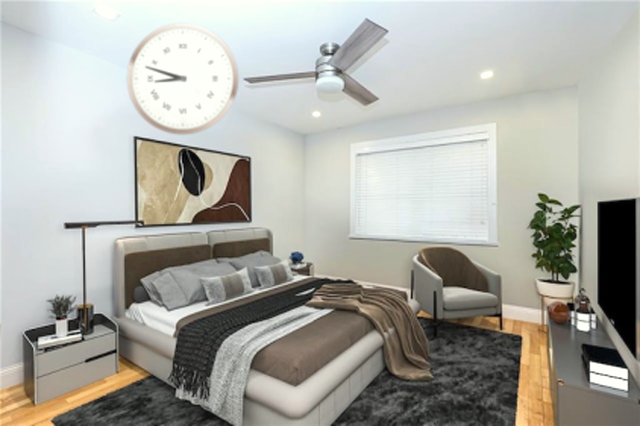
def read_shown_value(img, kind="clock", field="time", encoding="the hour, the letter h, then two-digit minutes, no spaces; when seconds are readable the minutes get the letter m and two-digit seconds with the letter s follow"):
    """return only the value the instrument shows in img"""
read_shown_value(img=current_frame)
8h48
